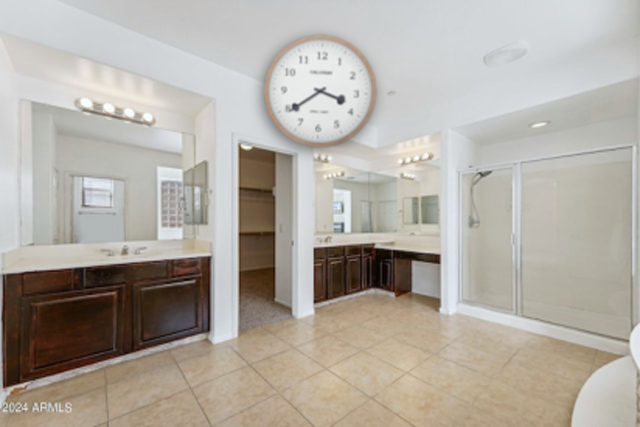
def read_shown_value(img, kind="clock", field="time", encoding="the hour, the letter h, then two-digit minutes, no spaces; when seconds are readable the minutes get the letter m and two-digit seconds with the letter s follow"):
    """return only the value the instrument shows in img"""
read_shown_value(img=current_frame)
3h39
